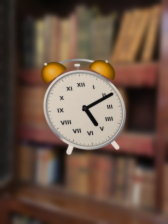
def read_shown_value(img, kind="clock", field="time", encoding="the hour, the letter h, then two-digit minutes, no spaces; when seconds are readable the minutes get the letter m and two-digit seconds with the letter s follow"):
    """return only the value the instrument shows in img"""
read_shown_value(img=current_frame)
5h11
